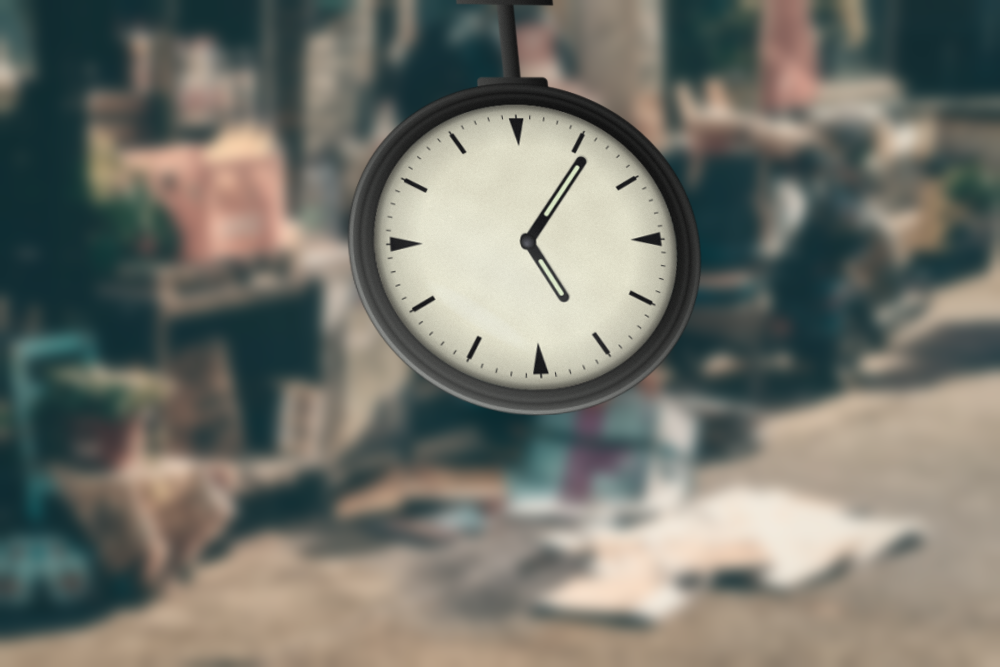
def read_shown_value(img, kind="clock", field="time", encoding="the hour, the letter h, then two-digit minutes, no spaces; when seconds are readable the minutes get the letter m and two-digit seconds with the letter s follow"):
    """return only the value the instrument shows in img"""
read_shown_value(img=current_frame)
5h06
